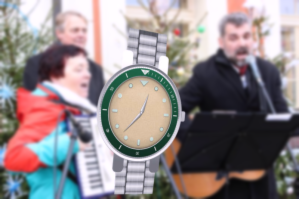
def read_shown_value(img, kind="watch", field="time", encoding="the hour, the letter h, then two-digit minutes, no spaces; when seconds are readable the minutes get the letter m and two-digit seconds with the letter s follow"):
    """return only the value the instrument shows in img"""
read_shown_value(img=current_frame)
12h37
